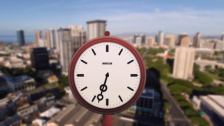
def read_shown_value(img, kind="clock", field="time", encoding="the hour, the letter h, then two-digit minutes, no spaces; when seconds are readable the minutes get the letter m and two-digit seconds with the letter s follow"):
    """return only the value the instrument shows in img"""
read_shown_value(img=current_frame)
6h33
